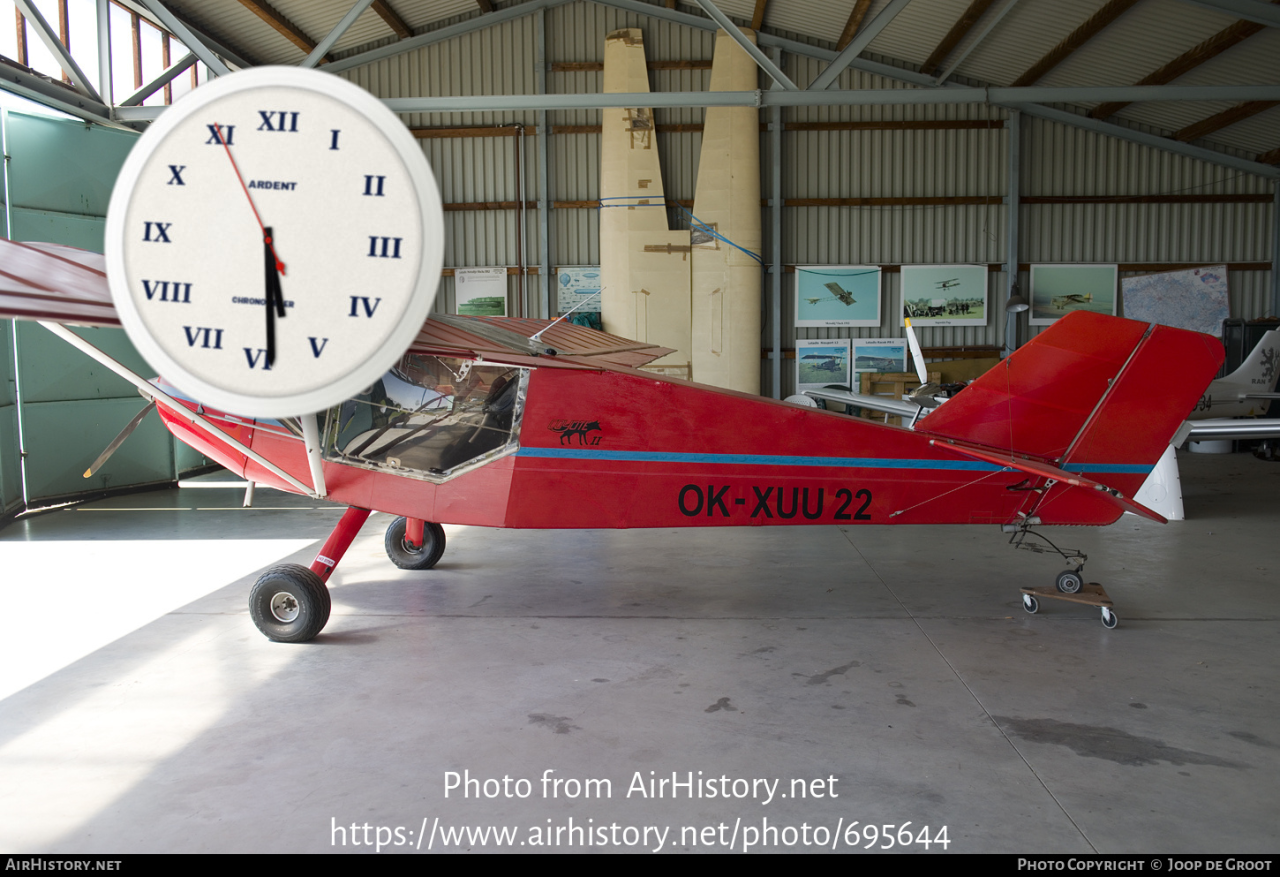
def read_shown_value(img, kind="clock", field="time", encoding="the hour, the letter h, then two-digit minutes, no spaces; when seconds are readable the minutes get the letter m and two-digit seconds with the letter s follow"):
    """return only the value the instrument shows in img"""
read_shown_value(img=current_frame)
5h28m55s
